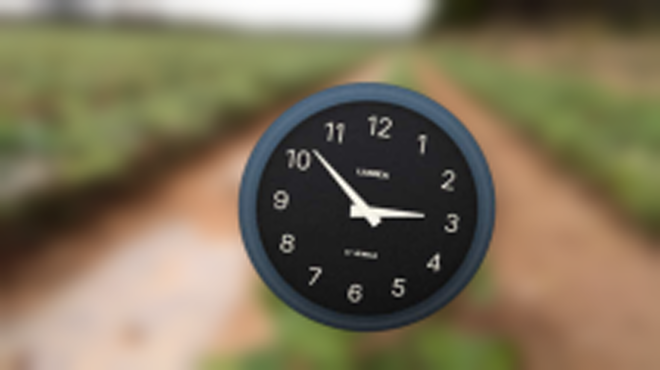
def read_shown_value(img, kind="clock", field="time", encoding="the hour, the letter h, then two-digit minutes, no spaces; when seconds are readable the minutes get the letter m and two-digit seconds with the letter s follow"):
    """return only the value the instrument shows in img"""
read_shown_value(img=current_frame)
2h52
